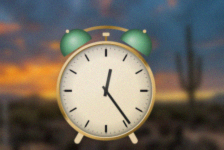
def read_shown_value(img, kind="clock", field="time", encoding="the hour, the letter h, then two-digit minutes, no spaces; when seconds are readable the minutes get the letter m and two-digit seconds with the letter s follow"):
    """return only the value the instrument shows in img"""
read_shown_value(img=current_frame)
12h24
